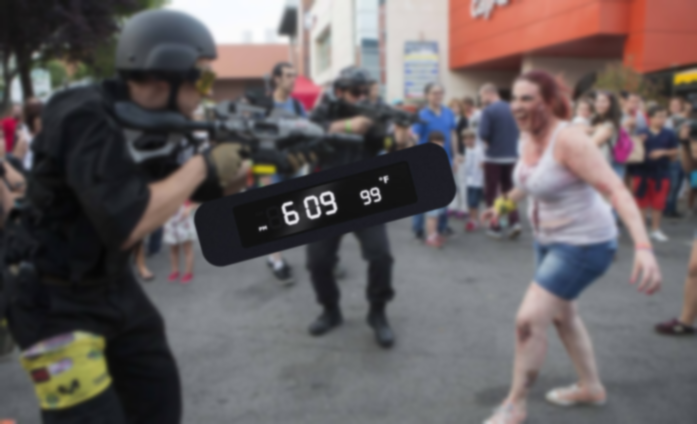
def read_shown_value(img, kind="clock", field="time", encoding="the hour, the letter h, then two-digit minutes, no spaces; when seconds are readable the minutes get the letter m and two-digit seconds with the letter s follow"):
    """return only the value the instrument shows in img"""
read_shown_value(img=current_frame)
6h09
